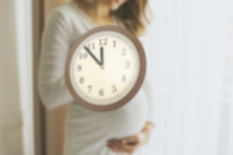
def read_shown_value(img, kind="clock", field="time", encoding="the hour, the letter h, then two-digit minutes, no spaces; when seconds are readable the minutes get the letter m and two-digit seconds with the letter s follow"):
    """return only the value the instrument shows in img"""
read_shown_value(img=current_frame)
11h53
